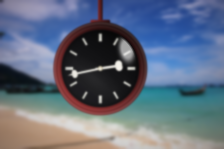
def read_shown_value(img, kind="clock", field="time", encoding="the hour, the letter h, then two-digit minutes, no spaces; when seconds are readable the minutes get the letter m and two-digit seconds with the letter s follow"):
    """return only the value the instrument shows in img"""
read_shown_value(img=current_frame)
2h43
